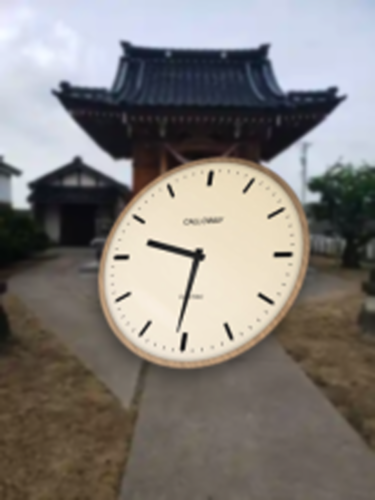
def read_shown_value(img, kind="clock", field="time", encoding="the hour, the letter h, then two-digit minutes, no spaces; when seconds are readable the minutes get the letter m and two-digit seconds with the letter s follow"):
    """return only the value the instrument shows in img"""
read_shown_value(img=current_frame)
9h31
